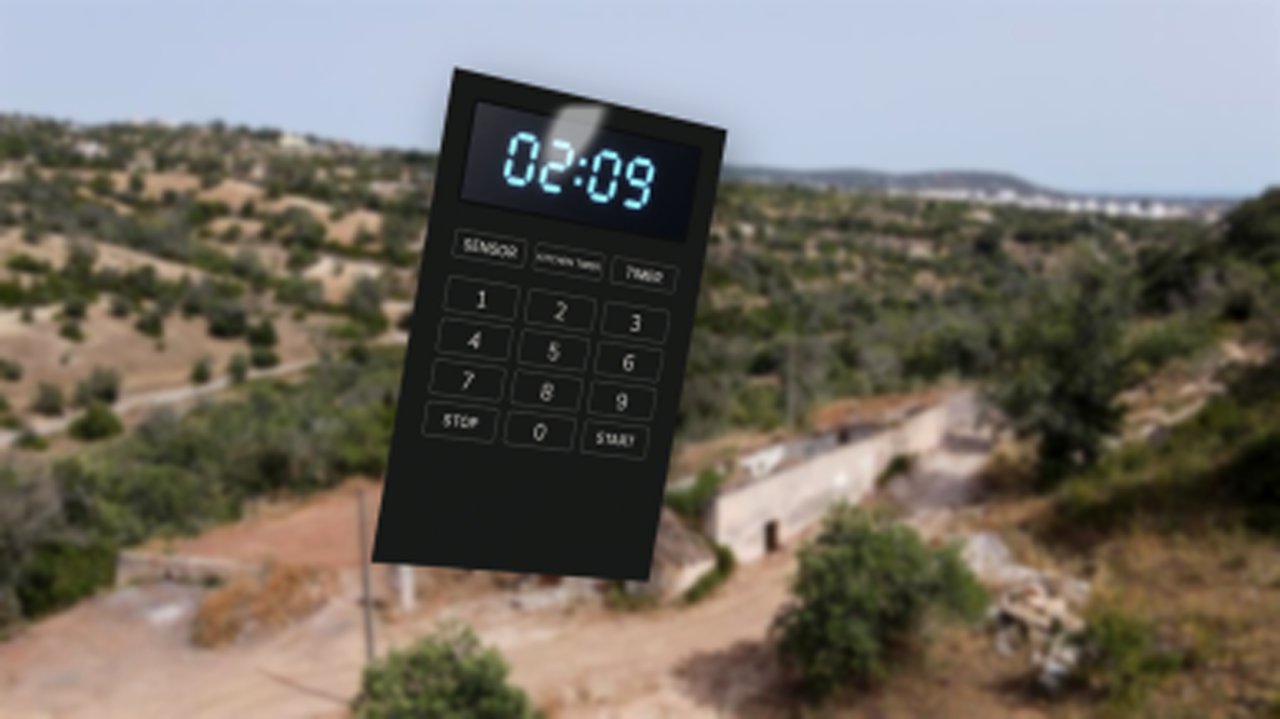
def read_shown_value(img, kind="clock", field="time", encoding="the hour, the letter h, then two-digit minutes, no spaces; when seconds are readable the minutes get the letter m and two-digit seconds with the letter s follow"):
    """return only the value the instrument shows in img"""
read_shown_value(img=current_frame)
2h09
